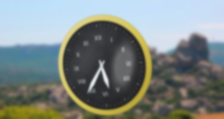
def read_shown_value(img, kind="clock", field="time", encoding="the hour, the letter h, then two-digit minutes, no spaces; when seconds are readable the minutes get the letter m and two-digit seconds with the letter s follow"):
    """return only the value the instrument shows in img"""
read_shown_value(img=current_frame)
5h36
